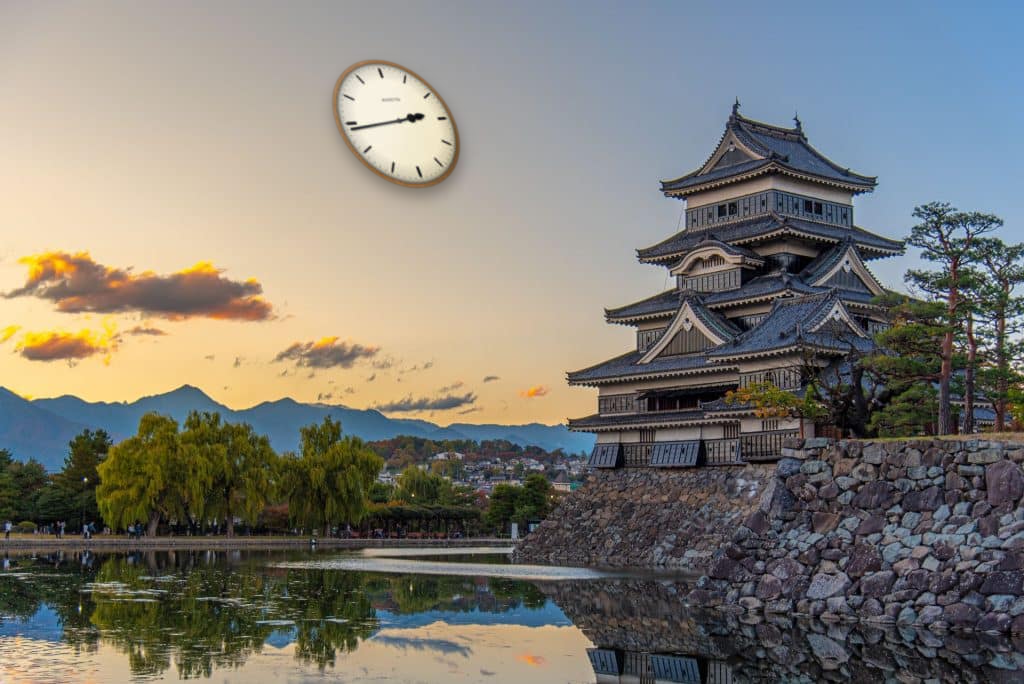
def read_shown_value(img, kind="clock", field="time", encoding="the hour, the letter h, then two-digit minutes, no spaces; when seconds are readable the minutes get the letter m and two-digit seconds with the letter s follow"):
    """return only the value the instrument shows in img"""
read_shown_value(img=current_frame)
2h44
